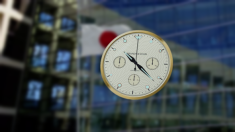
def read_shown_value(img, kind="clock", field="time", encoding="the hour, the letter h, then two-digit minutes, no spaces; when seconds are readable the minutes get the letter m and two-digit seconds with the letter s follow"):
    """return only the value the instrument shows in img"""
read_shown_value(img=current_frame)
10h22
